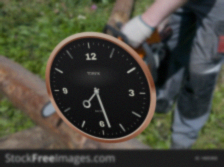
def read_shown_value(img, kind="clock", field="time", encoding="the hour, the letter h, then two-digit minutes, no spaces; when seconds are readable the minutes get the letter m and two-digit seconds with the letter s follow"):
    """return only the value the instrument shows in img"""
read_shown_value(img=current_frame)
7h28
